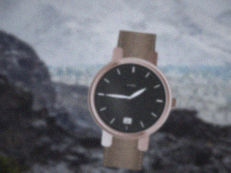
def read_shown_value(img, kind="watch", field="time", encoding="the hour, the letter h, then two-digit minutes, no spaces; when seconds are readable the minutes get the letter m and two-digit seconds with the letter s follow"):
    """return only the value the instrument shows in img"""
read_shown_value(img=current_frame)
1h45
